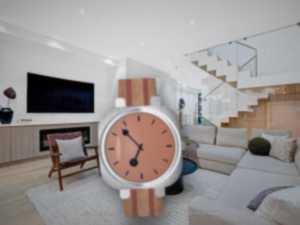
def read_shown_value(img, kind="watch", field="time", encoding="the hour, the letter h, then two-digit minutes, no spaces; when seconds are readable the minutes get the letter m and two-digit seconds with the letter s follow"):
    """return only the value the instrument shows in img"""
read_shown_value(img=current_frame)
6h53
